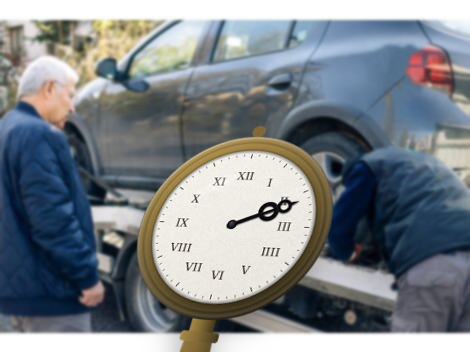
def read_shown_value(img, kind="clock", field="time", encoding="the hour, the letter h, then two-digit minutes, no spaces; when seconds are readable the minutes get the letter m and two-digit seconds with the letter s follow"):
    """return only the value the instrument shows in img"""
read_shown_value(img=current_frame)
2h11
